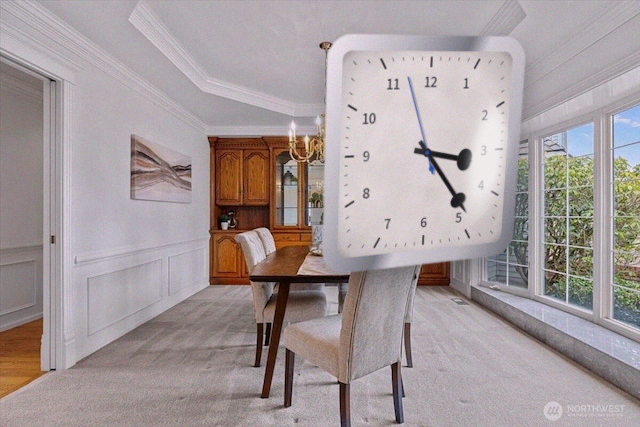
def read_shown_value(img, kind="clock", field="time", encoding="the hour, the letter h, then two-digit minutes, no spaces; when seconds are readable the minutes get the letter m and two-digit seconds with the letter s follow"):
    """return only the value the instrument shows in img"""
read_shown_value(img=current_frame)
3h23m57s
